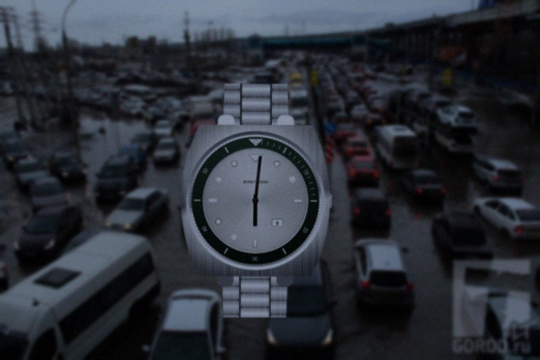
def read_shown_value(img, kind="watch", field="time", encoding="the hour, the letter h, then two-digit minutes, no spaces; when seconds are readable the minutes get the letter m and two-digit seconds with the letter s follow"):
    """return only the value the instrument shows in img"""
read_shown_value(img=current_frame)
6h01
